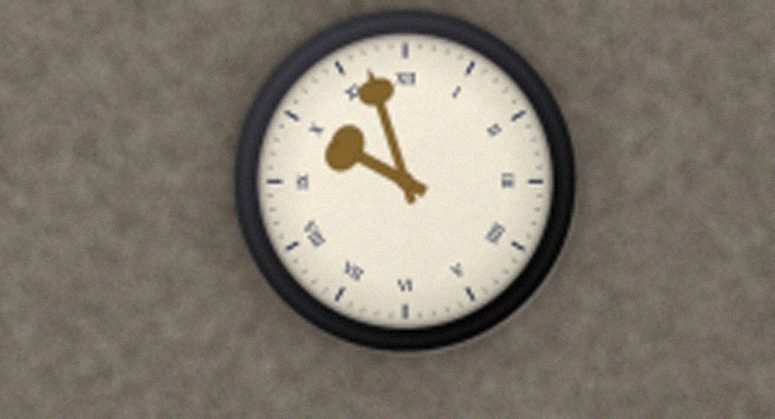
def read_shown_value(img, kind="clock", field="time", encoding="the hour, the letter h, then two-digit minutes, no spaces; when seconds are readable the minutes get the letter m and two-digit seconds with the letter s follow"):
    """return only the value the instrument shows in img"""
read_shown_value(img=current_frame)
9h57
